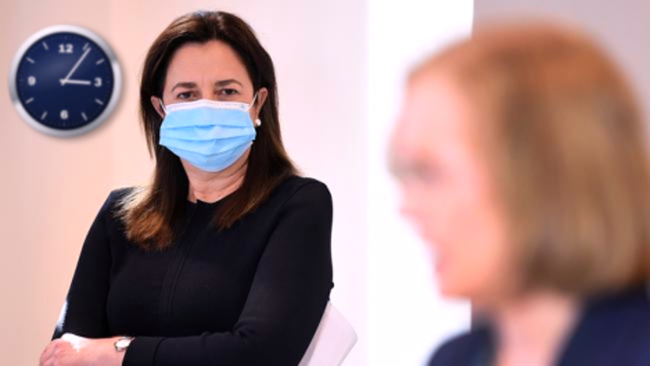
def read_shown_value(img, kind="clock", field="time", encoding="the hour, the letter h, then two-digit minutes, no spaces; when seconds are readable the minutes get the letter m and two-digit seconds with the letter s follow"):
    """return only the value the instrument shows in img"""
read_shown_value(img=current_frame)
3h06
